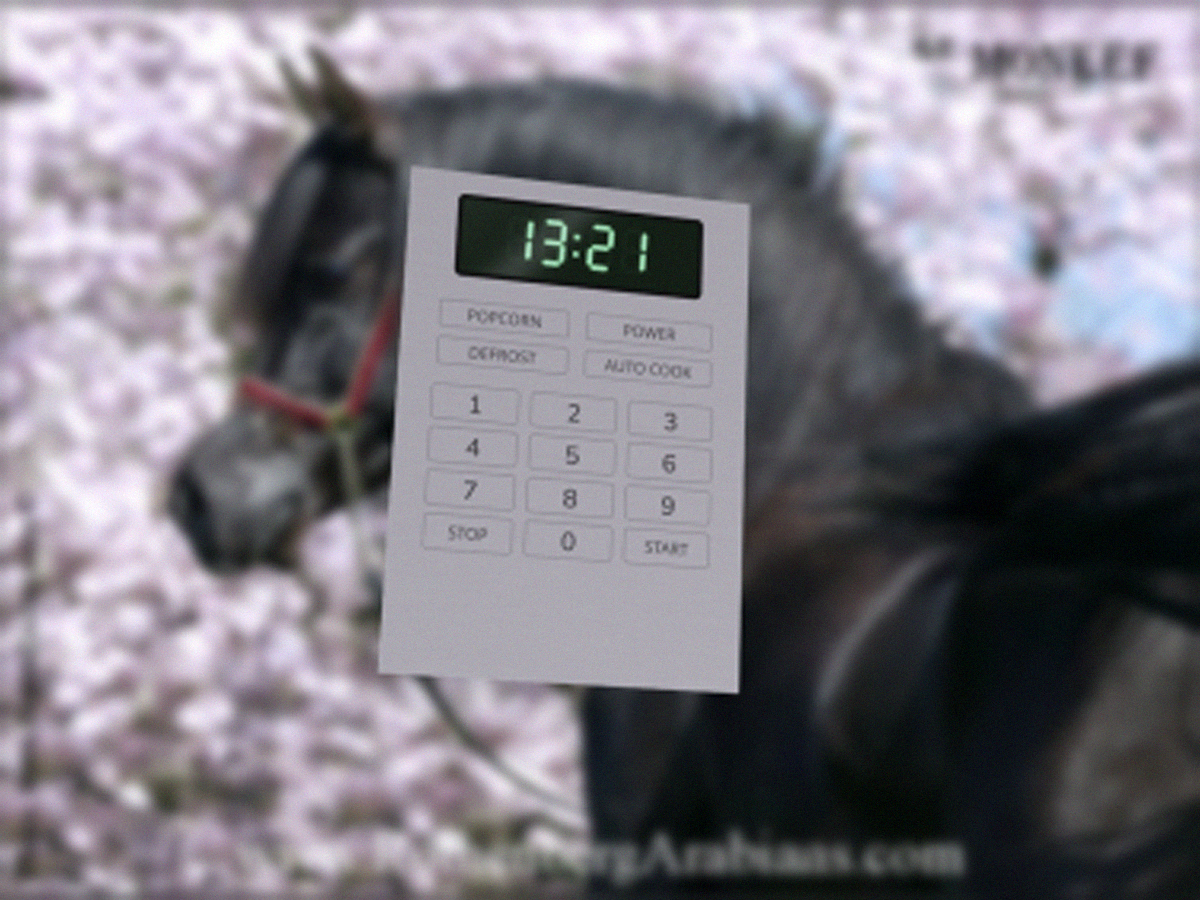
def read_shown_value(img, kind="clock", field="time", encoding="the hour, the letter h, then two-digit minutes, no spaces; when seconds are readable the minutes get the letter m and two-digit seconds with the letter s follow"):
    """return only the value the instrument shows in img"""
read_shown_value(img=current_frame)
13h21
